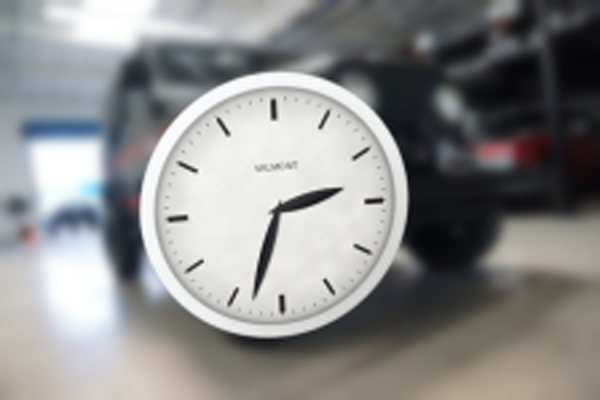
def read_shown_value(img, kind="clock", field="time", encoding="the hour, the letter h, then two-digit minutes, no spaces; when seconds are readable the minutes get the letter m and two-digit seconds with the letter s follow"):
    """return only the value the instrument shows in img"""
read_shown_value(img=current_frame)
2h33
